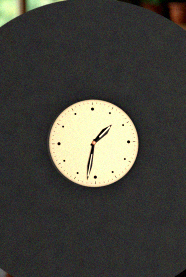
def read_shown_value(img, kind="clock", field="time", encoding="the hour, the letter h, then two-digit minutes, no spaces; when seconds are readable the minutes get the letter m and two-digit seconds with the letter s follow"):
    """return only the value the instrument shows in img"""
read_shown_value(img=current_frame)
1h32
